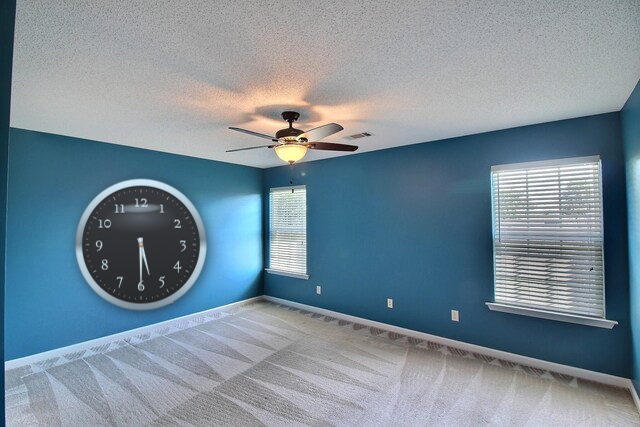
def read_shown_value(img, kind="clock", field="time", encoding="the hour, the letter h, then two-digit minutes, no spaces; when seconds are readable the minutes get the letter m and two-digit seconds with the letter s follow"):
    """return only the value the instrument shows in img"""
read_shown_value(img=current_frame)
5h30
